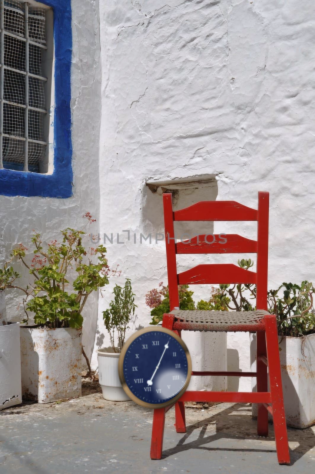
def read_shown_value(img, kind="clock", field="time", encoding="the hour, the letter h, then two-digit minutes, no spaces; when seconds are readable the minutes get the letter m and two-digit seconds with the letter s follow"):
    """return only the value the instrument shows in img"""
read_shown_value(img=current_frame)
7h05
